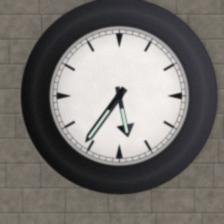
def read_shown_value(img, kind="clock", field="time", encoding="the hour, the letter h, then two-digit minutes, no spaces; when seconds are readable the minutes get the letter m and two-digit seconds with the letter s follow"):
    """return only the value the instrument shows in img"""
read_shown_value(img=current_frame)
5h36
